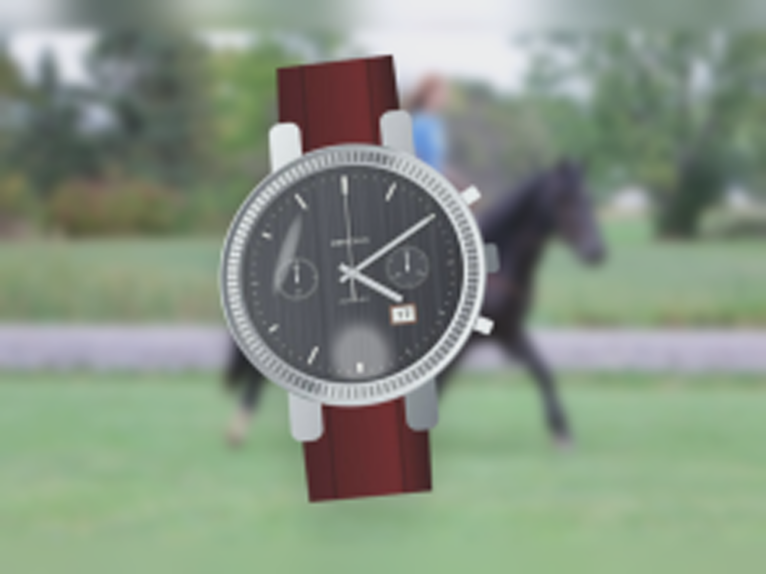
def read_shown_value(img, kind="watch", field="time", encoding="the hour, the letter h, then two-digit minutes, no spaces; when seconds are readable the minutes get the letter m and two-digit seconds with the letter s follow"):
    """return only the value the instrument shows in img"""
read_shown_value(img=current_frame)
4h10
